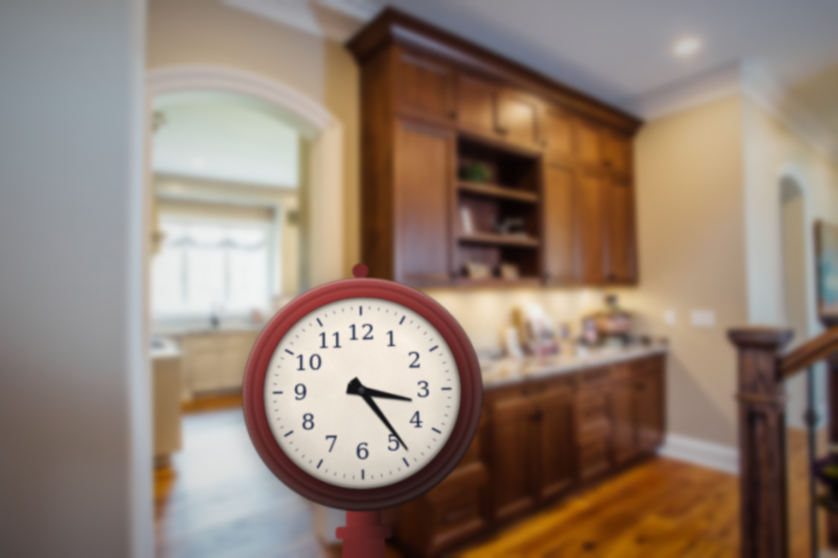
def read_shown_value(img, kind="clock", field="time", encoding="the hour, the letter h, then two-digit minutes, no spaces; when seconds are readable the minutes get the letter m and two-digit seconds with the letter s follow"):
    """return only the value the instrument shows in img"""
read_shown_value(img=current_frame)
3h24
